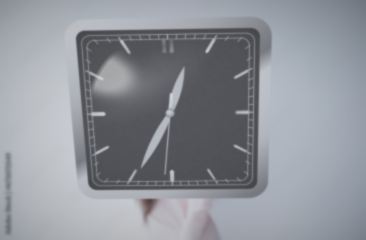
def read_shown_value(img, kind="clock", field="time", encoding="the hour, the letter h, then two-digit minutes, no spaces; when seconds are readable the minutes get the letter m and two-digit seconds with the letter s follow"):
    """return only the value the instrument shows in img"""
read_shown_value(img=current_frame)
12h34m31s
